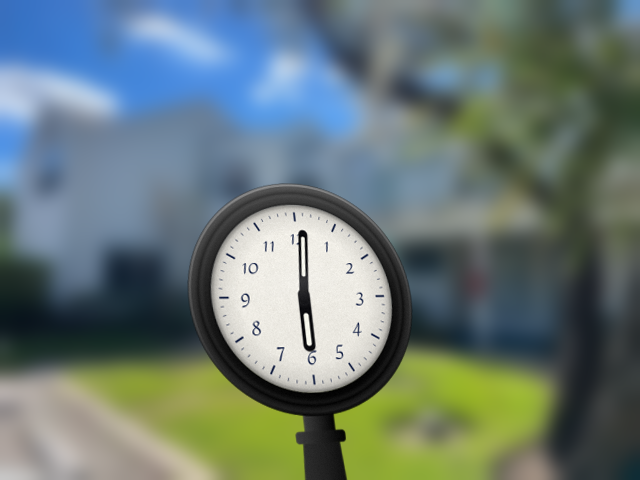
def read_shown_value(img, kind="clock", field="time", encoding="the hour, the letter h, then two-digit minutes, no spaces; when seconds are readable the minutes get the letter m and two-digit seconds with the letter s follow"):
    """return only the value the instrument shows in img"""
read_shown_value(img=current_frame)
6h01
